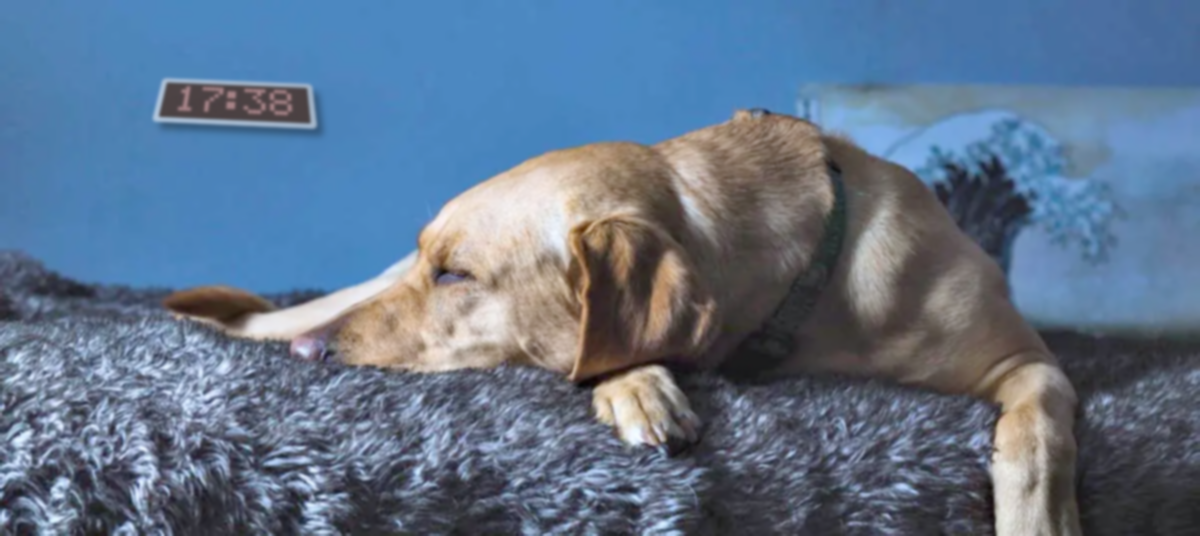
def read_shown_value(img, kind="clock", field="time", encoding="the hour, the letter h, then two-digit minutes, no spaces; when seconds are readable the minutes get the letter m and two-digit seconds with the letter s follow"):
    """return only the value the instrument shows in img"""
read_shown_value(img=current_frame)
17h38
